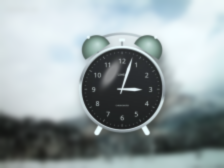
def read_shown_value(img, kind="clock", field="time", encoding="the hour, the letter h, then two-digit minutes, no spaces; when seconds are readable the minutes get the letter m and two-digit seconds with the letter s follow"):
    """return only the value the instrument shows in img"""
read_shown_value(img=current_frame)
3h03
